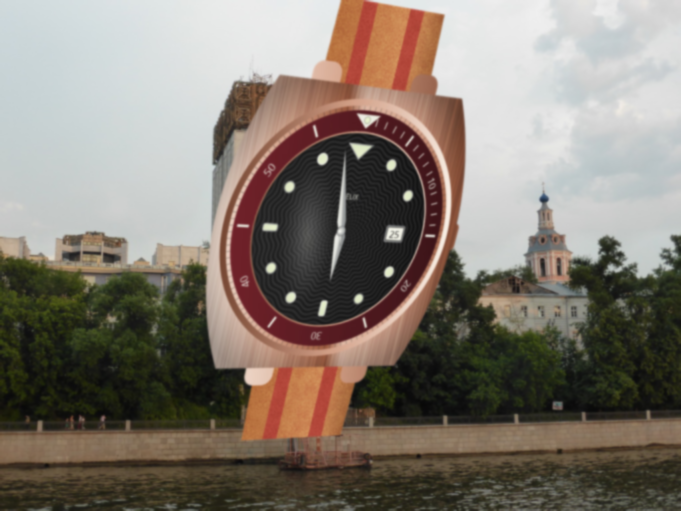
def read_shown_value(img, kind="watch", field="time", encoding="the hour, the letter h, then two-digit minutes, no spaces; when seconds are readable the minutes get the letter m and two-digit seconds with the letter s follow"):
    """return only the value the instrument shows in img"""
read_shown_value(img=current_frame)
5h58
